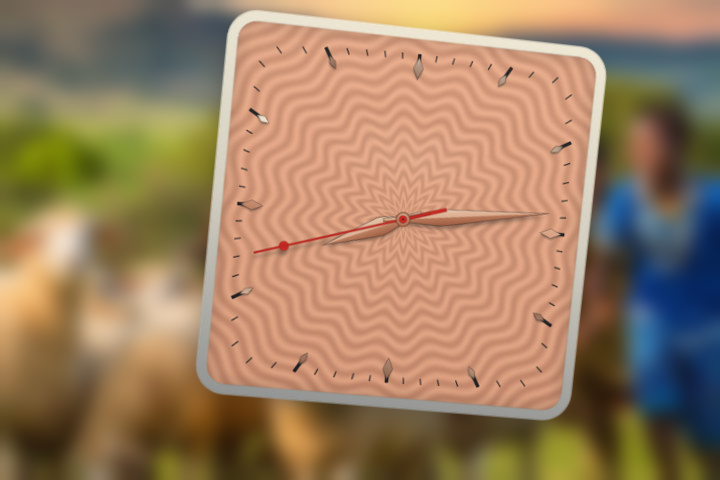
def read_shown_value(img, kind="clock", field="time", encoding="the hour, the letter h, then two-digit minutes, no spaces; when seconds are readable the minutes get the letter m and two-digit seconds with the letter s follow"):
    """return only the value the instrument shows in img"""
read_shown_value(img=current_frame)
8h13m42s
